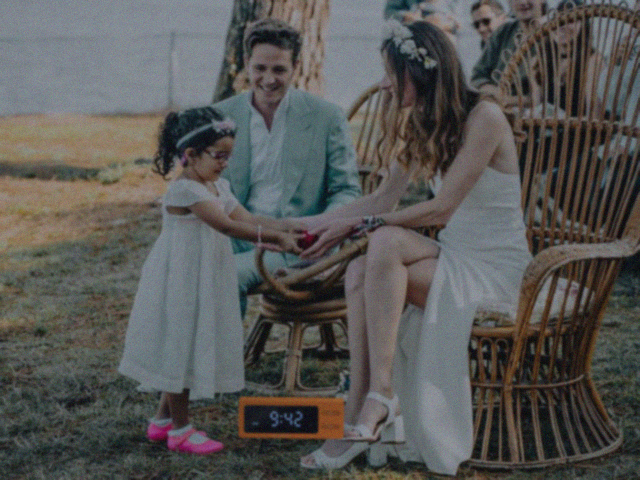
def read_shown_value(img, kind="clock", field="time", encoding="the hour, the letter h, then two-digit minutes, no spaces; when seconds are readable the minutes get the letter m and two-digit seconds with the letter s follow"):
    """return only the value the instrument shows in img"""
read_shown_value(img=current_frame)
9h42
